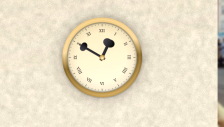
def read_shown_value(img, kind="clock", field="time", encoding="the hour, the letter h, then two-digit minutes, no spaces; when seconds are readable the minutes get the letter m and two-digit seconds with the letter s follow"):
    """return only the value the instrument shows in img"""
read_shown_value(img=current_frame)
12h50
